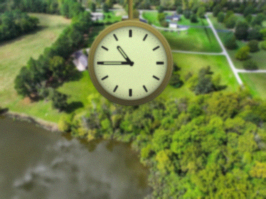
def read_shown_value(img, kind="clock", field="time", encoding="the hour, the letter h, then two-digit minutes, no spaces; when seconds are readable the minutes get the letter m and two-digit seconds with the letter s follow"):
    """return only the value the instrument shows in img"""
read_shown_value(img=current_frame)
10h45
